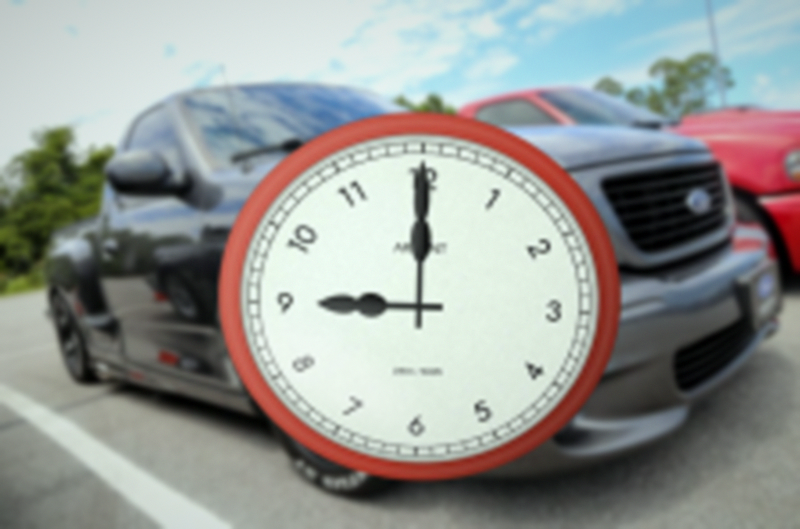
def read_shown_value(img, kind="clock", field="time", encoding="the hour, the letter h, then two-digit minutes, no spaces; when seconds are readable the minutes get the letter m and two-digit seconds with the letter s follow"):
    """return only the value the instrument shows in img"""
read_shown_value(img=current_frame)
9h00
